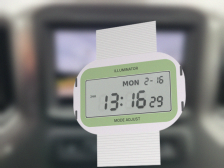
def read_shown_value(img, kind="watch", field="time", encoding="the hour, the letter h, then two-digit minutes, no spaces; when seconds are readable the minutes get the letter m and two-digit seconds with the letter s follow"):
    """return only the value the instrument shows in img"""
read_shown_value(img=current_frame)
13h16m29s
